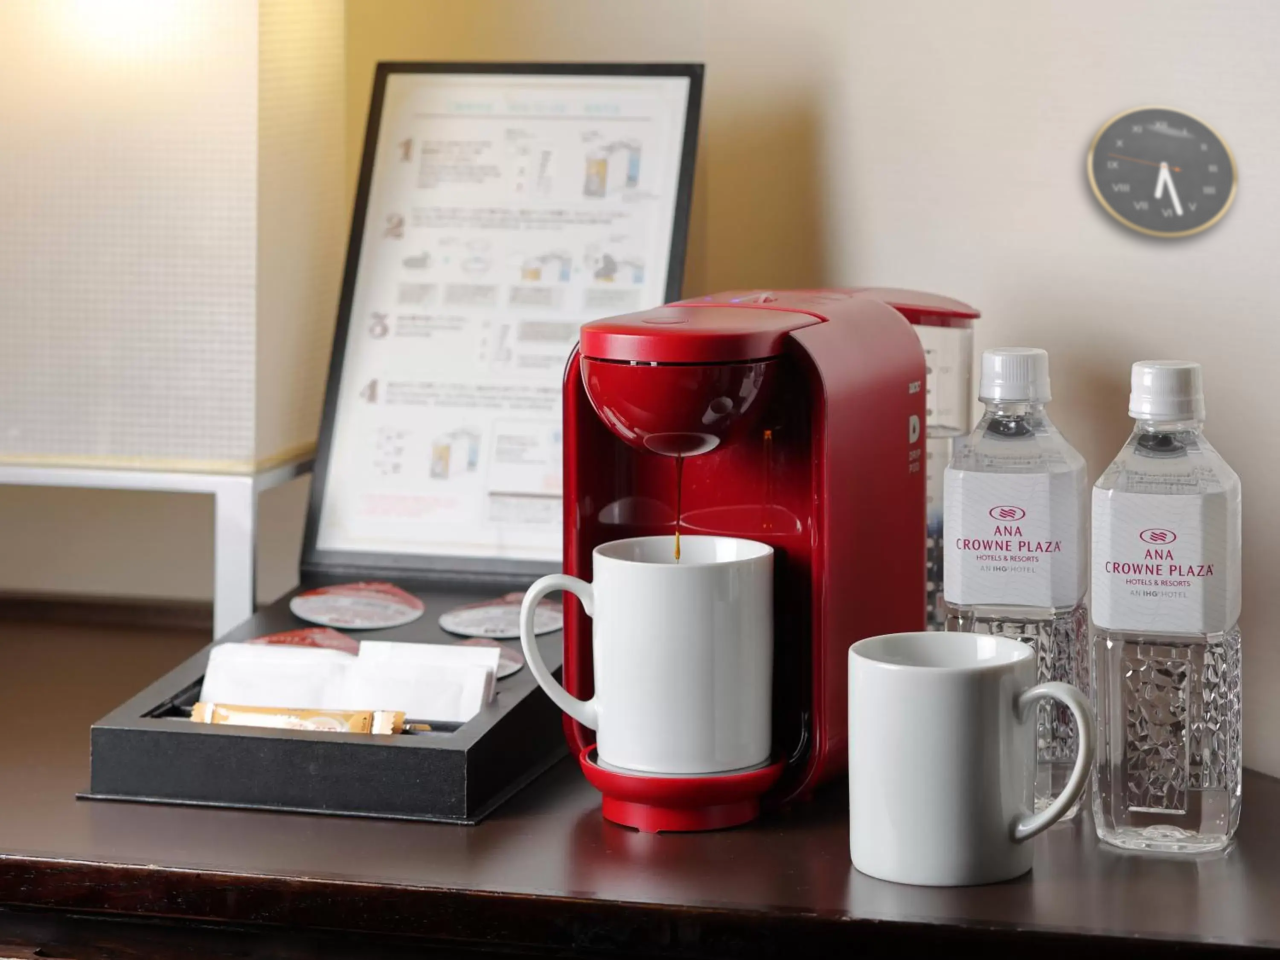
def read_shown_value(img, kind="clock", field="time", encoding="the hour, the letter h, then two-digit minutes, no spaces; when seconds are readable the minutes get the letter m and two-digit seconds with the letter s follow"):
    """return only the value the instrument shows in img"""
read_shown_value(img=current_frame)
6h27m47s
